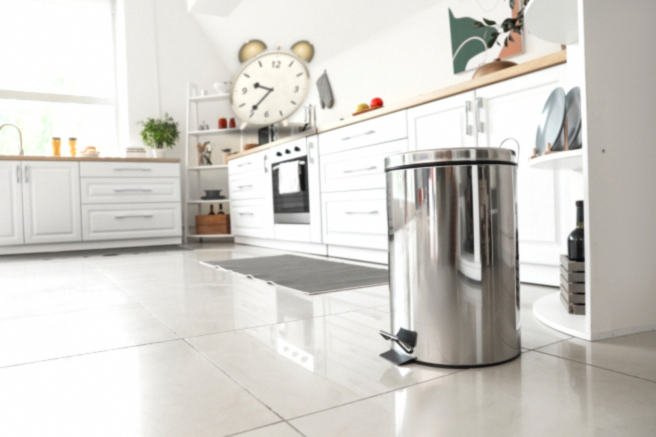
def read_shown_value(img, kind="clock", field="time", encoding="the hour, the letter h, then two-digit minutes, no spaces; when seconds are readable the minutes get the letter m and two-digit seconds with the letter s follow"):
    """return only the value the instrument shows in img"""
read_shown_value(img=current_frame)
9h36
